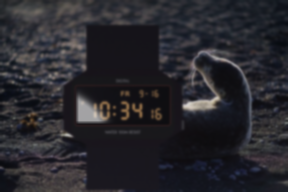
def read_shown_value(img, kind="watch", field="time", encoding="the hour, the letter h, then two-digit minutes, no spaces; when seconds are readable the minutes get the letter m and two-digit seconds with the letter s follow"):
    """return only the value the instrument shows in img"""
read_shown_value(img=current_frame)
10h34m16s
